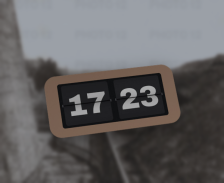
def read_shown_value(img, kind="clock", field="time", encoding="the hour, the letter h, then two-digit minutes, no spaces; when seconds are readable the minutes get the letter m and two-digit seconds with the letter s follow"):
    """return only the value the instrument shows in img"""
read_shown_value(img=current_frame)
17h23
